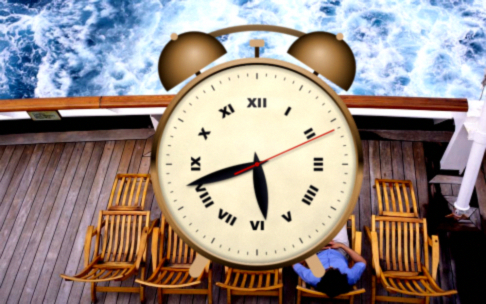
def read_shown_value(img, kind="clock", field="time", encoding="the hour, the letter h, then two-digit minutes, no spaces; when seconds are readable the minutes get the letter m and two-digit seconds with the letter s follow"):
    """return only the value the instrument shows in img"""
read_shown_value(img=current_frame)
5h42m11s
